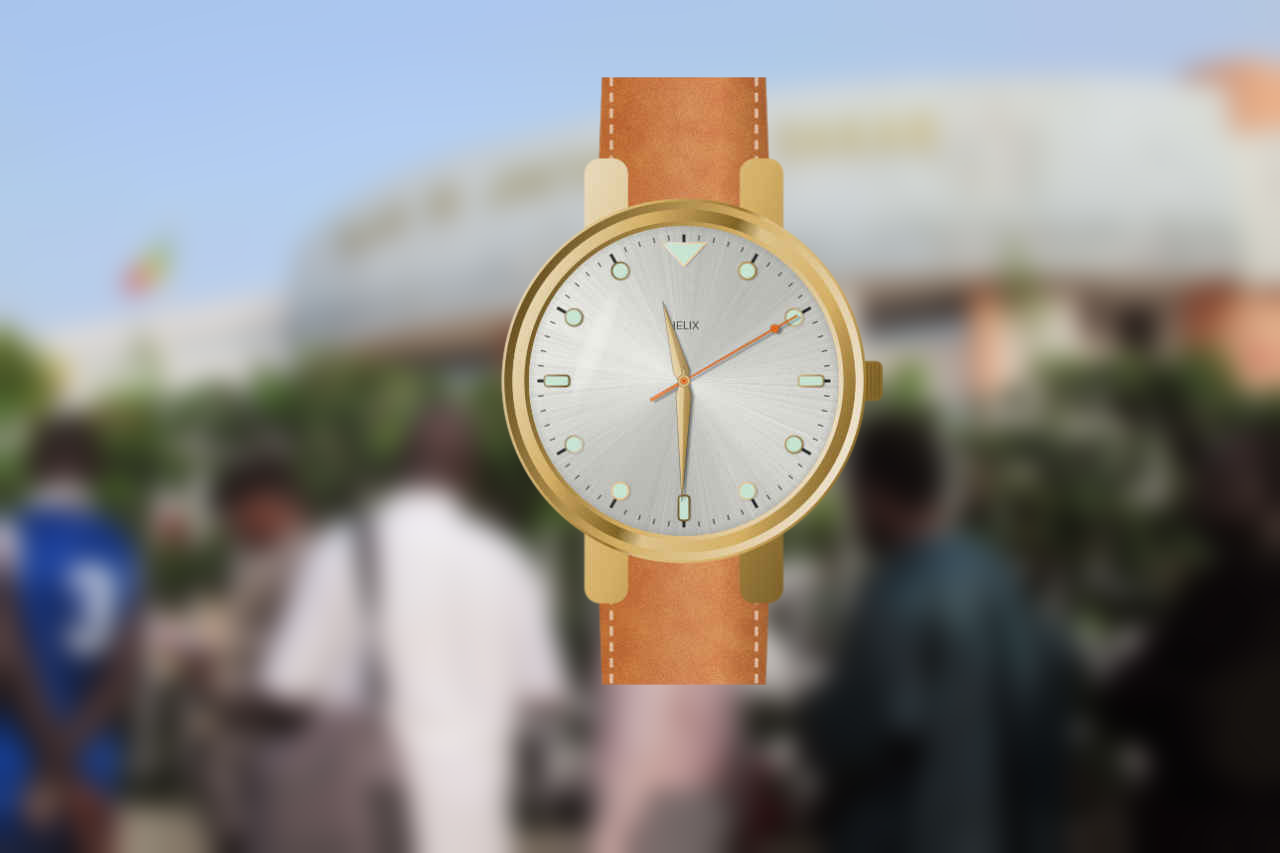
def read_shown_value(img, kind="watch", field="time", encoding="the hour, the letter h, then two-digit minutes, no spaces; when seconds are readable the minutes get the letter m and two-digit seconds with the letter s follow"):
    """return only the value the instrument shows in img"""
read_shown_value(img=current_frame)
11h30m10s
